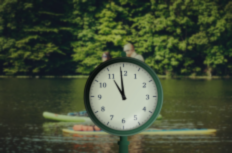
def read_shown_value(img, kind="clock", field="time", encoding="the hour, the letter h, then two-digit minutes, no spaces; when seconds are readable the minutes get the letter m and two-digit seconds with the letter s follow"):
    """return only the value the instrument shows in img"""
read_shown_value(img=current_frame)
10h59
